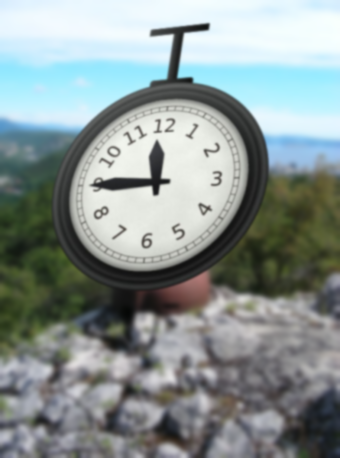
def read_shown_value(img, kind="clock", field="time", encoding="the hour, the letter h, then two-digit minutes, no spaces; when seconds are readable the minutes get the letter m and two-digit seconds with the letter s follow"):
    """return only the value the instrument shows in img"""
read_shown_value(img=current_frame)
11h45
